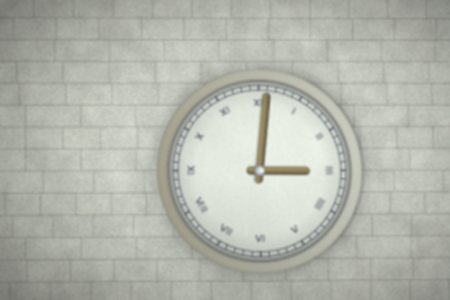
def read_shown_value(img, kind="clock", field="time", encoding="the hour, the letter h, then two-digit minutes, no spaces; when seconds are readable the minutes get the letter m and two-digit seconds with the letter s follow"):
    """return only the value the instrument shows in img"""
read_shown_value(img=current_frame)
3h01
